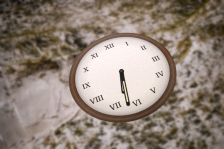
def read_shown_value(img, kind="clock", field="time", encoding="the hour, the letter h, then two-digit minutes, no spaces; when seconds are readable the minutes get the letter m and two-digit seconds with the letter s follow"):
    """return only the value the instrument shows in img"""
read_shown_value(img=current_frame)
6h32
